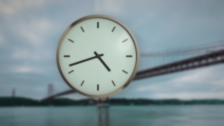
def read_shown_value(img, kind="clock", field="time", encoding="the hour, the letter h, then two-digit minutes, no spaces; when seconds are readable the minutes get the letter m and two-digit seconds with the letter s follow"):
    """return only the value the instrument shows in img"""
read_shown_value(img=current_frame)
4h42
